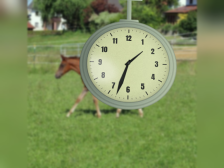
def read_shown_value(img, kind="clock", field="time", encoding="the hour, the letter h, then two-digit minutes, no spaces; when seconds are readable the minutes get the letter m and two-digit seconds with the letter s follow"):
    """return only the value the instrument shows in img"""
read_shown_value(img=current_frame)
1h33
